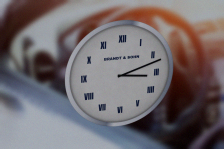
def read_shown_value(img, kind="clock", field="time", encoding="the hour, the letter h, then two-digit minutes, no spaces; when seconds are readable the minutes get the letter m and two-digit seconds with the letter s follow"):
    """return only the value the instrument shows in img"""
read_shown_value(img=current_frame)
3h12
